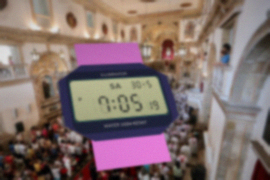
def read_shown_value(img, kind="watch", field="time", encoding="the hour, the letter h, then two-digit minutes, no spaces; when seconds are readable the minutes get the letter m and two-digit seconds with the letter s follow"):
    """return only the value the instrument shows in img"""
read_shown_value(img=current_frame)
7h05
